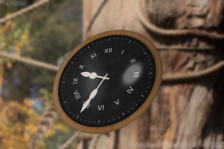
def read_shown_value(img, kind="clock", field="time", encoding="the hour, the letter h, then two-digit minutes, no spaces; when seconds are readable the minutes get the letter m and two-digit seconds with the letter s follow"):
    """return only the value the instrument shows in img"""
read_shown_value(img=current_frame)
9h35
